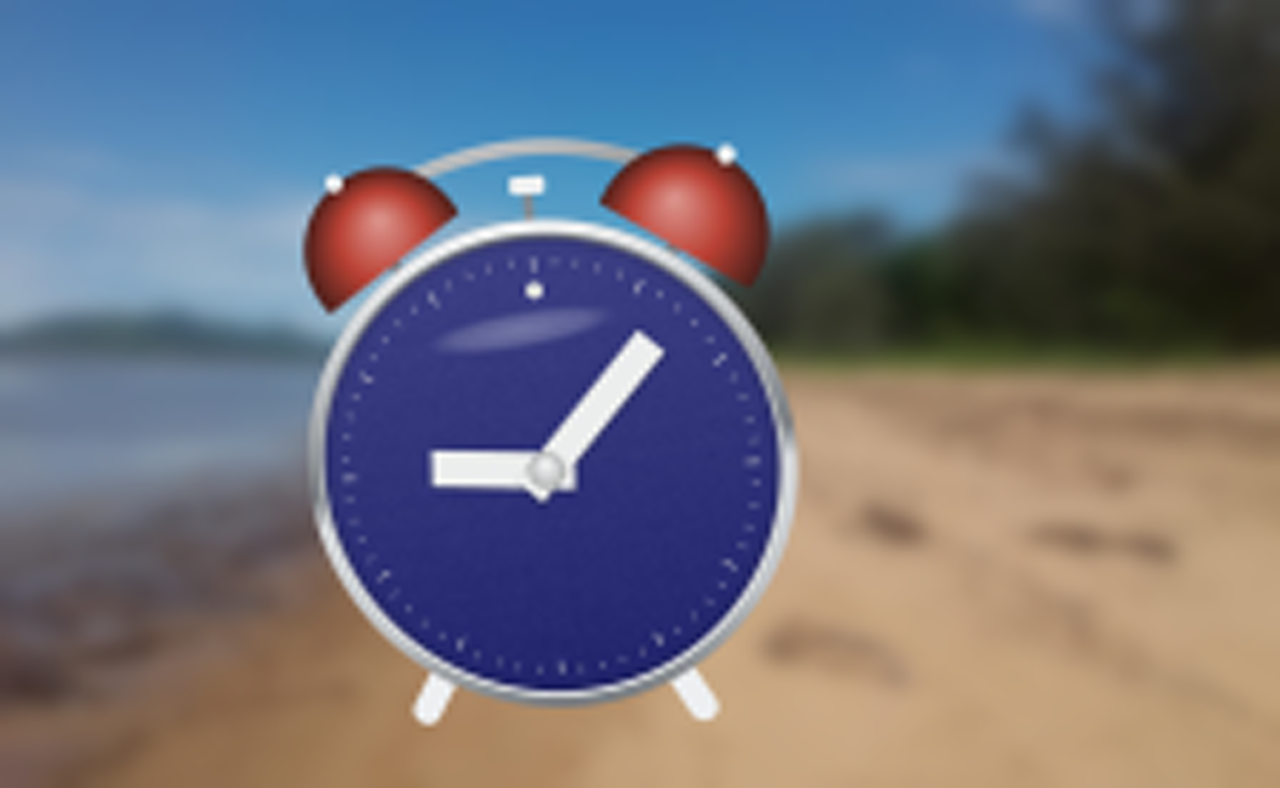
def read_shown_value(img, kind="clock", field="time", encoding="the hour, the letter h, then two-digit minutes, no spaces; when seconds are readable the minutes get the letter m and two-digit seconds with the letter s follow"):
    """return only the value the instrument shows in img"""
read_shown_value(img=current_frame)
9h07
